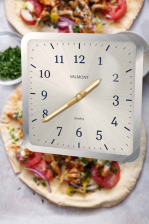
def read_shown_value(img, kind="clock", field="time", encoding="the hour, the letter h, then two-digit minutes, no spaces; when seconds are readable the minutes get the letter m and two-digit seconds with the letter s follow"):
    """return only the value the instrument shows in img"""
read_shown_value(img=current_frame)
1h39
